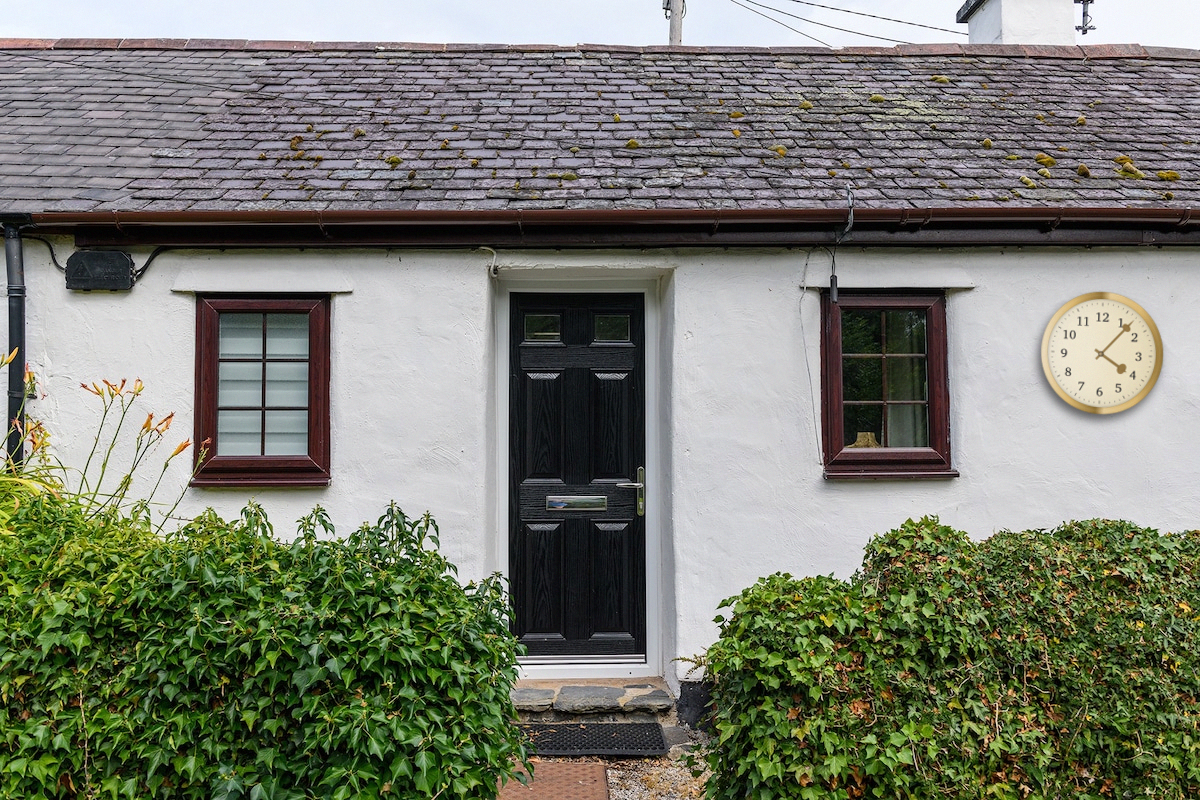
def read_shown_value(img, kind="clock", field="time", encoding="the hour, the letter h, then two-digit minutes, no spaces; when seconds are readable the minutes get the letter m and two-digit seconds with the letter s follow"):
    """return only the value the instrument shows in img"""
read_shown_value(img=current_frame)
4h07
